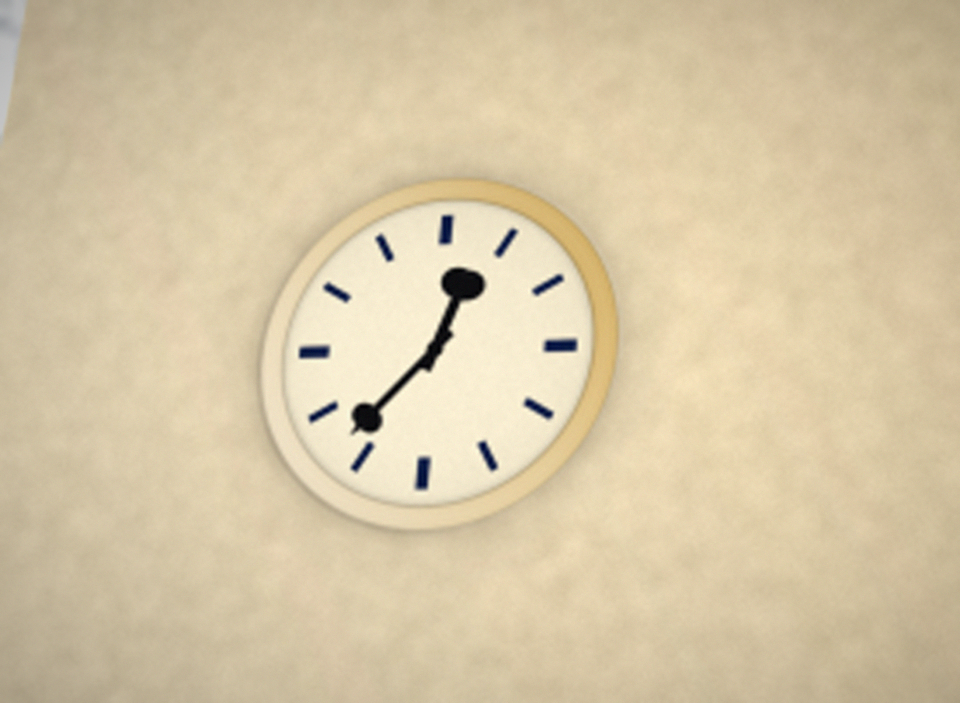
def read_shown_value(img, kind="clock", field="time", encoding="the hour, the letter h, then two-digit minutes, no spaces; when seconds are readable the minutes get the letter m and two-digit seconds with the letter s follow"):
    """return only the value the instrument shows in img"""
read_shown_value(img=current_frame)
12h37
